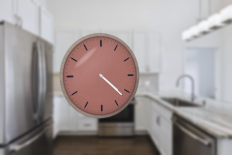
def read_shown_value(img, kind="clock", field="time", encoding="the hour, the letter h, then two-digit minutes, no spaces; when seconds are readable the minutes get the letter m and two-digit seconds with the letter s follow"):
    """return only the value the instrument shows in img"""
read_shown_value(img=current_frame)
4h22
